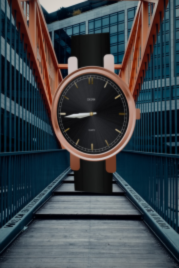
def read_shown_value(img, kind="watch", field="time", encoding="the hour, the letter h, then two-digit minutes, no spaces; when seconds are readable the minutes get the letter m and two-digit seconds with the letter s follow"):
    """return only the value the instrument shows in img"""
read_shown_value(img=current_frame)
8h44
